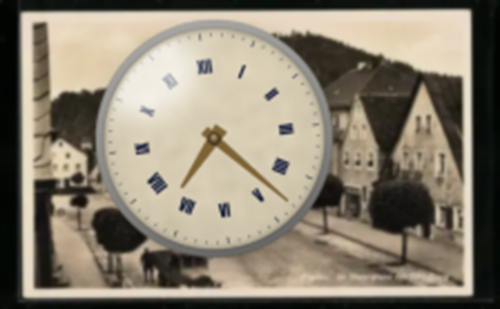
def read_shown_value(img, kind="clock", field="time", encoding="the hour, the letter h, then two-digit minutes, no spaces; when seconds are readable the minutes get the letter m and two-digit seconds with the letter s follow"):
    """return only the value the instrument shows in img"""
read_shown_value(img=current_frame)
7h23
